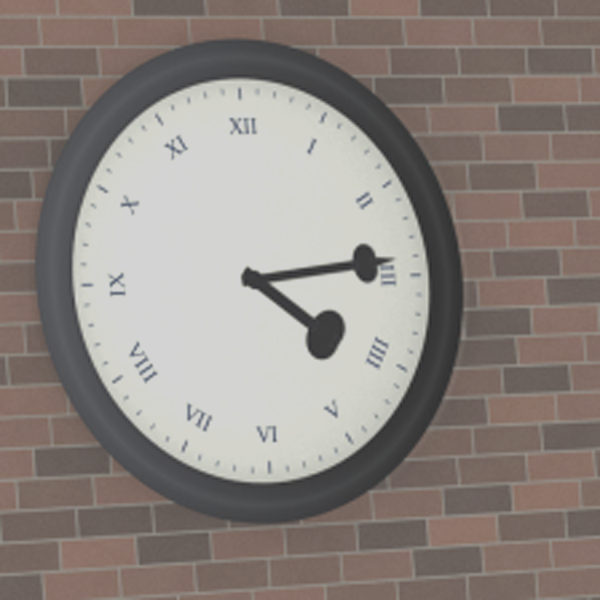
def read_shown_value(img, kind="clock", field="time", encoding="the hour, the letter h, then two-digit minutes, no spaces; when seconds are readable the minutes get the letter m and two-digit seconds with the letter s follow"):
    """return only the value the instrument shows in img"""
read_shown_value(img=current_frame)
4h14
